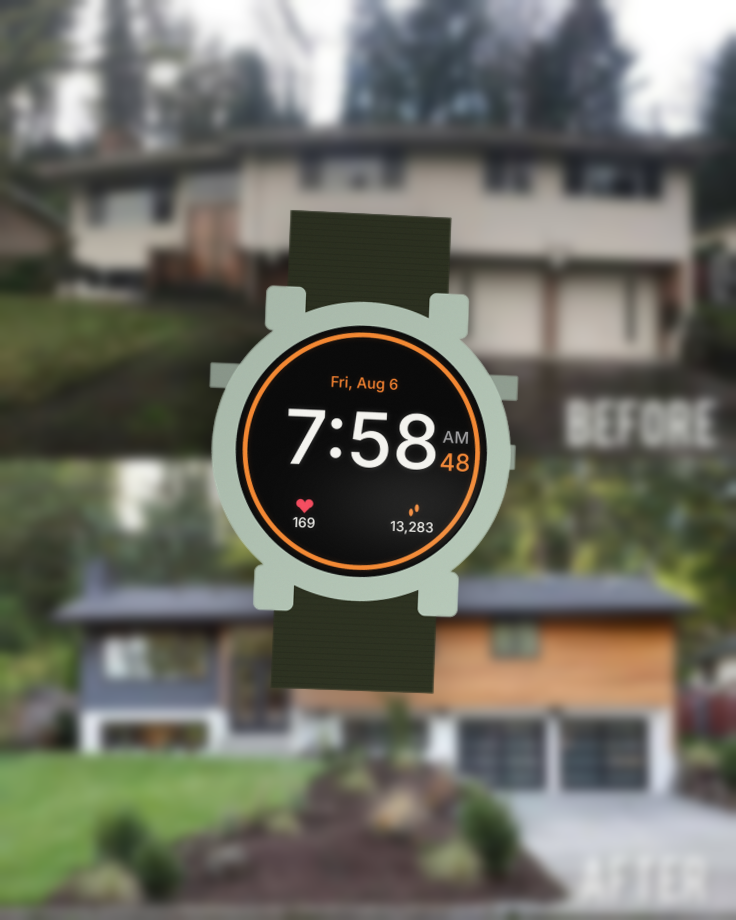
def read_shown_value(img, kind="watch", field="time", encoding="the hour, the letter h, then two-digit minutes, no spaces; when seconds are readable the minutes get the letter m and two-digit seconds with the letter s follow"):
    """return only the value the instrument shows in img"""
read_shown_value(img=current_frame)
7h58m48s
